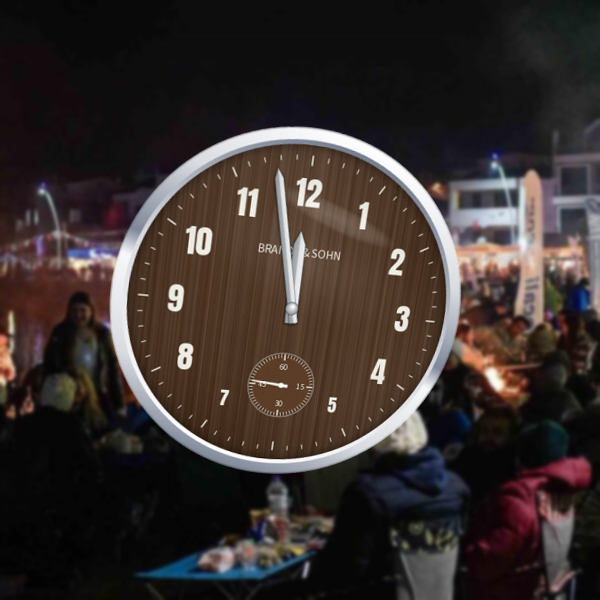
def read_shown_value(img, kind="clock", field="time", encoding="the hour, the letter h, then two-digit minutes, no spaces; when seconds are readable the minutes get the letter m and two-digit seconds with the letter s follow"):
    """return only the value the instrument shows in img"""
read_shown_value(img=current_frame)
11h57m46s
